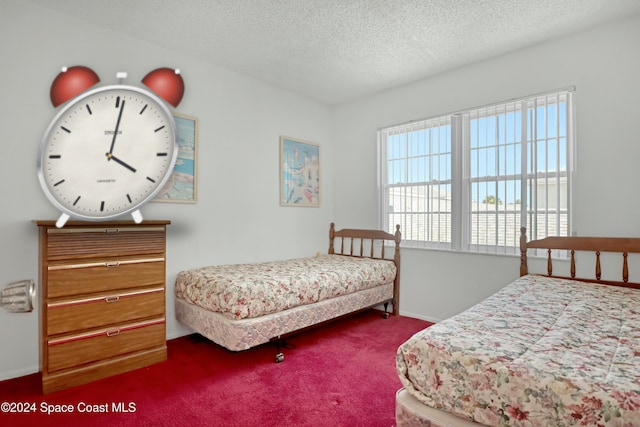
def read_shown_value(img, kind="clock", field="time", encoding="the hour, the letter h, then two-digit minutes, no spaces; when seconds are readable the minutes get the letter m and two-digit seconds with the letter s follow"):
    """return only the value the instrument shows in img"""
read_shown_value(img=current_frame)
4h01
